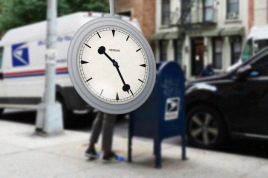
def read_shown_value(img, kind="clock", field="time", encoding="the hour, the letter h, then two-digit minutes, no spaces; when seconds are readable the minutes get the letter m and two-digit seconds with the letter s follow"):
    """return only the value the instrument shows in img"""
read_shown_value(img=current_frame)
10h26
